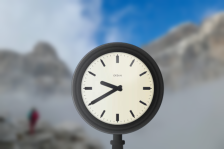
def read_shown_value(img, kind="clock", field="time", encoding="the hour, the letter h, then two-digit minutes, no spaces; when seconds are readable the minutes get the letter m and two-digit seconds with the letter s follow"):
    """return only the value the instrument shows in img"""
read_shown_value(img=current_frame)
9h40
